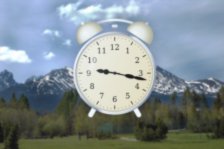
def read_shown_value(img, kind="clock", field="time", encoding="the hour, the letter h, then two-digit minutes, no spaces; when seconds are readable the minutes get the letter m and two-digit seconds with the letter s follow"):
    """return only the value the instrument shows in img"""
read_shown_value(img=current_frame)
9h17
